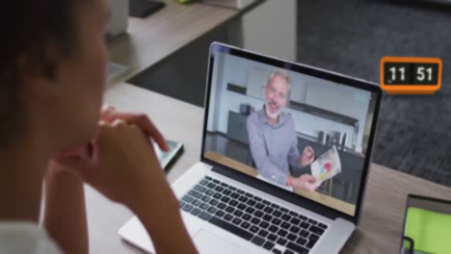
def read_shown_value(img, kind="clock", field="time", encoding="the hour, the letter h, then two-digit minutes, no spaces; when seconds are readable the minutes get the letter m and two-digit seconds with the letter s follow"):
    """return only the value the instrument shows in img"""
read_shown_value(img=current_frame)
11h51
